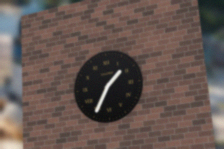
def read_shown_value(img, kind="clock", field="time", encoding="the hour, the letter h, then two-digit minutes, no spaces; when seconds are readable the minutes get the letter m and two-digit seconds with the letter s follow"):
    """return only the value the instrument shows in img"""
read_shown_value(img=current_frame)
1h35
